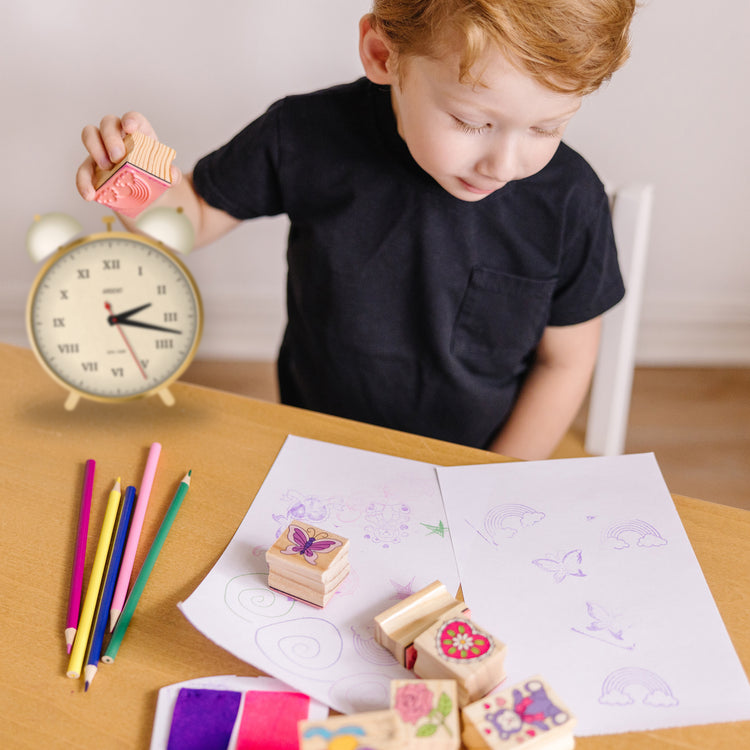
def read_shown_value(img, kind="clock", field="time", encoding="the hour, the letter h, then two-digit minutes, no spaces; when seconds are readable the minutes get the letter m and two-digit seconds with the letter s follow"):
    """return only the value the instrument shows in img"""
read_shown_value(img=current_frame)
2h17m26s
